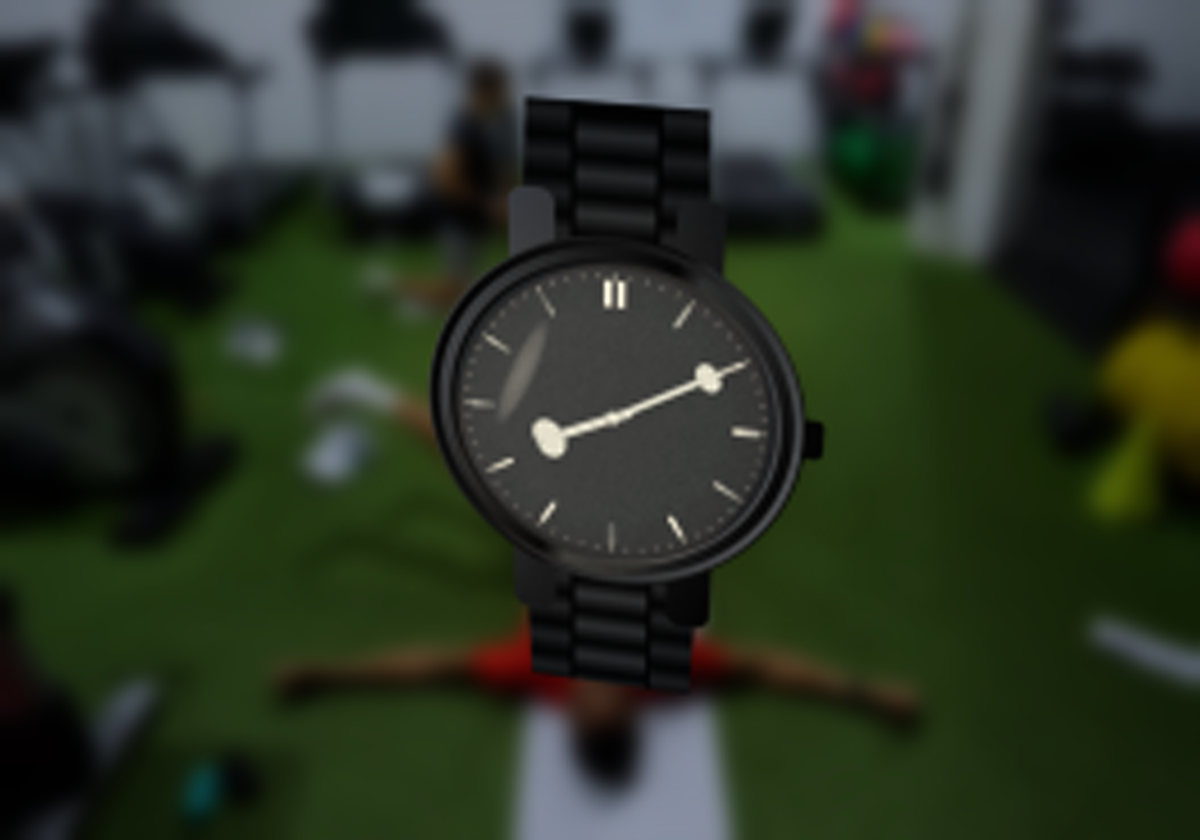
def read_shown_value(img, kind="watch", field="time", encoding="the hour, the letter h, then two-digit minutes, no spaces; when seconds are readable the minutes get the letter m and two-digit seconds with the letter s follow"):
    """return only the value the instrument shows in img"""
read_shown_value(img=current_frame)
8h10
